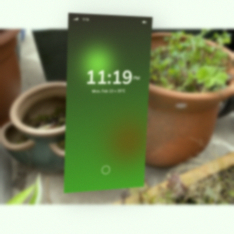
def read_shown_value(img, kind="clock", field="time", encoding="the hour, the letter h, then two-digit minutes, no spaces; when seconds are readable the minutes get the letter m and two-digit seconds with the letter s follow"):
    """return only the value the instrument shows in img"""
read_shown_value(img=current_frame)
11h19
